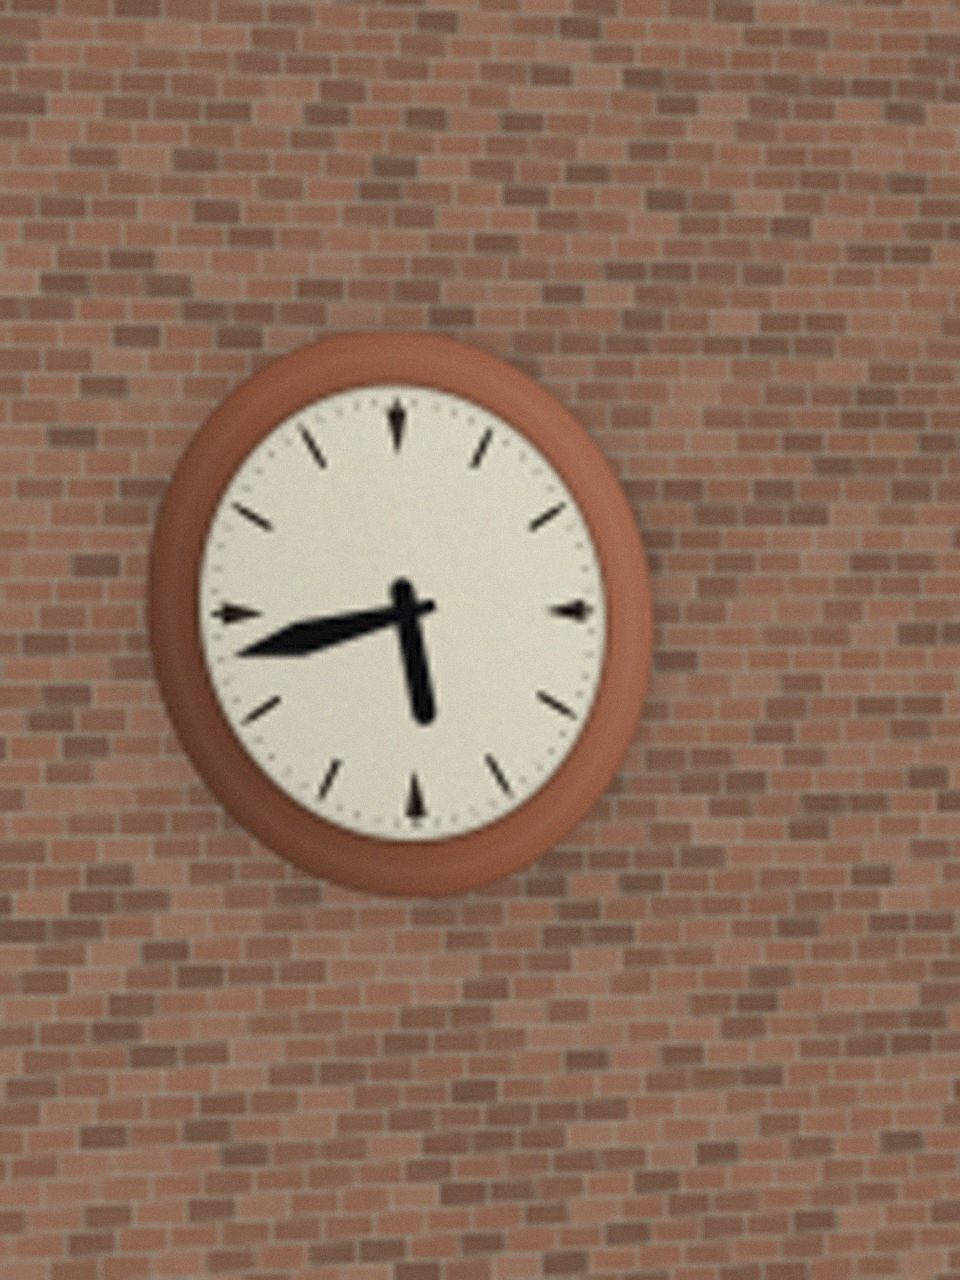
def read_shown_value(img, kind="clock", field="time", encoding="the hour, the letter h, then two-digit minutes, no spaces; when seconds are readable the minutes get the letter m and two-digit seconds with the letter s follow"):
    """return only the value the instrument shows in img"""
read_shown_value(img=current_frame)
5h43
